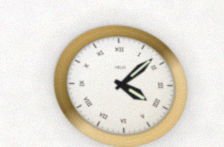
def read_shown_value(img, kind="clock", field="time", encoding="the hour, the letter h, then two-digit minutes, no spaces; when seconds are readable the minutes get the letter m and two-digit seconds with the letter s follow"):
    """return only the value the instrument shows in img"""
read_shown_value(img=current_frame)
4h08
